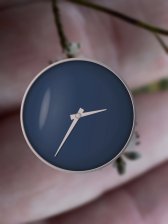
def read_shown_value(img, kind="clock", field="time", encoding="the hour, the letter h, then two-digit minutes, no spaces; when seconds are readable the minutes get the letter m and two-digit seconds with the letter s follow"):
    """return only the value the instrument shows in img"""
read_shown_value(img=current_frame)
2h35
